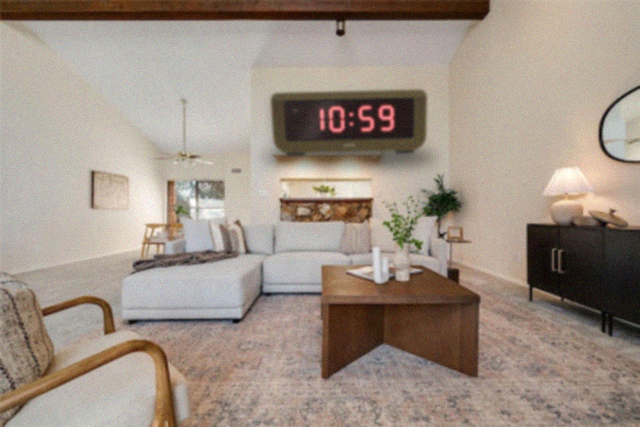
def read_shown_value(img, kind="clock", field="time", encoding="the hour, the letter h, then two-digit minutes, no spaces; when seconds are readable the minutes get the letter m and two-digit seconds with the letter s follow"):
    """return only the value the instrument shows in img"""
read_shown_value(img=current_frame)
10h59
